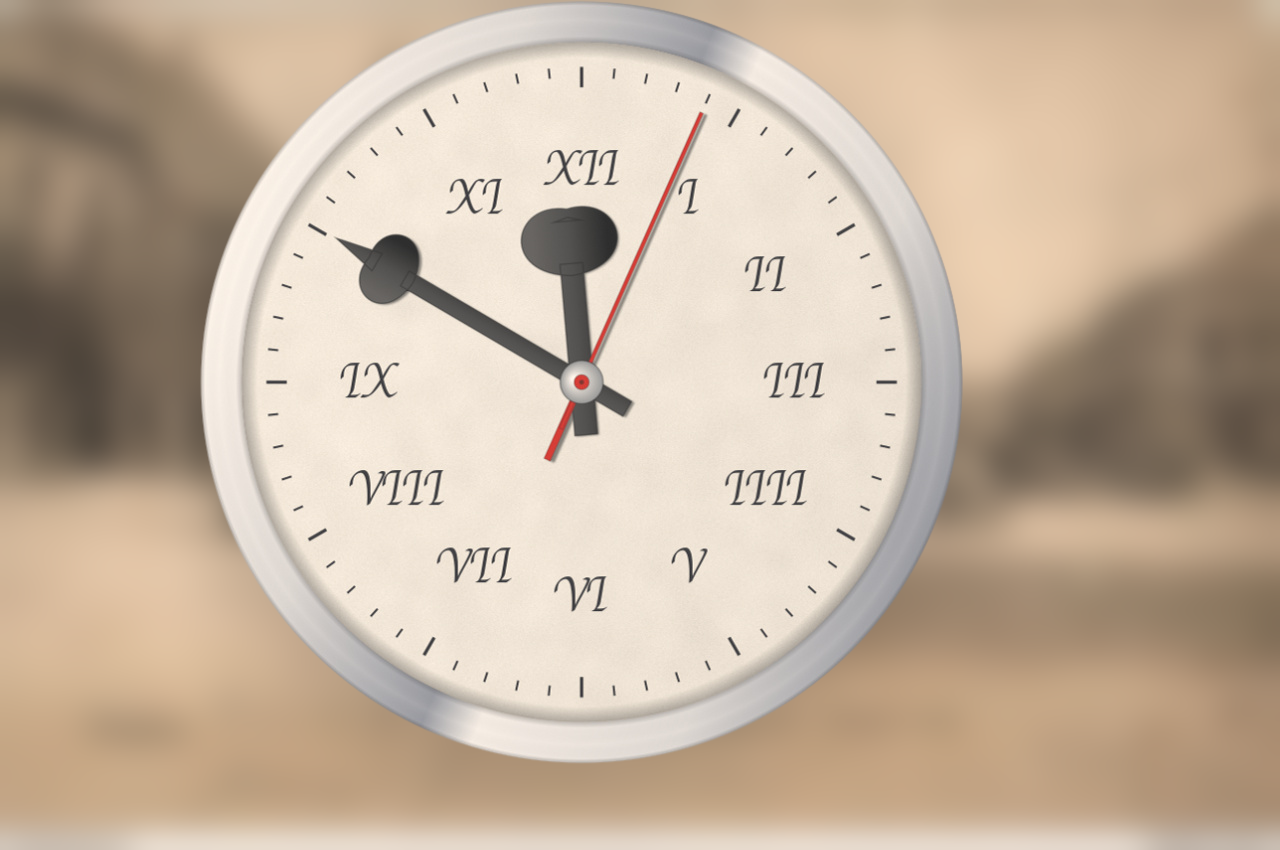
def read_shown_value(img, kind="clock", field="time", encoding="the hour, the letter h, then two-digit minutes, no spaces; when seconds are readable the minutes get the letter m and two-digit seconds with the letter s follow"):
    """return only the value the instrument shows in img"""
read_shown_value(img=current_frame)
11h50m04s
